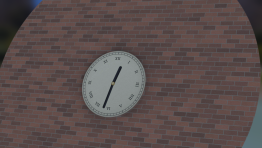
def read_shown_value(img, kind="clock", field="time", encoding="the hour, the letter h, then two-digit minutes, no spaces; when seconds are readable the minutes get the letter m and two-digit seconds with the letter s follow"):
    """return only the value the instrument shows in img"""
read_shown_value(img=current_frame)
12h32
